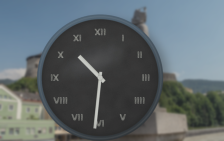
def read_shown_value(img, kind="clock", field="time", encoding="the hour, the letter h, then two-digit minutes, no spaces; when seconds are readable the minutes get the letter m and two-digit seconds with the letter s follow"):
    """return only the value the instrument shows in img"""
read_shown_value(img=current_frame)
10h31
